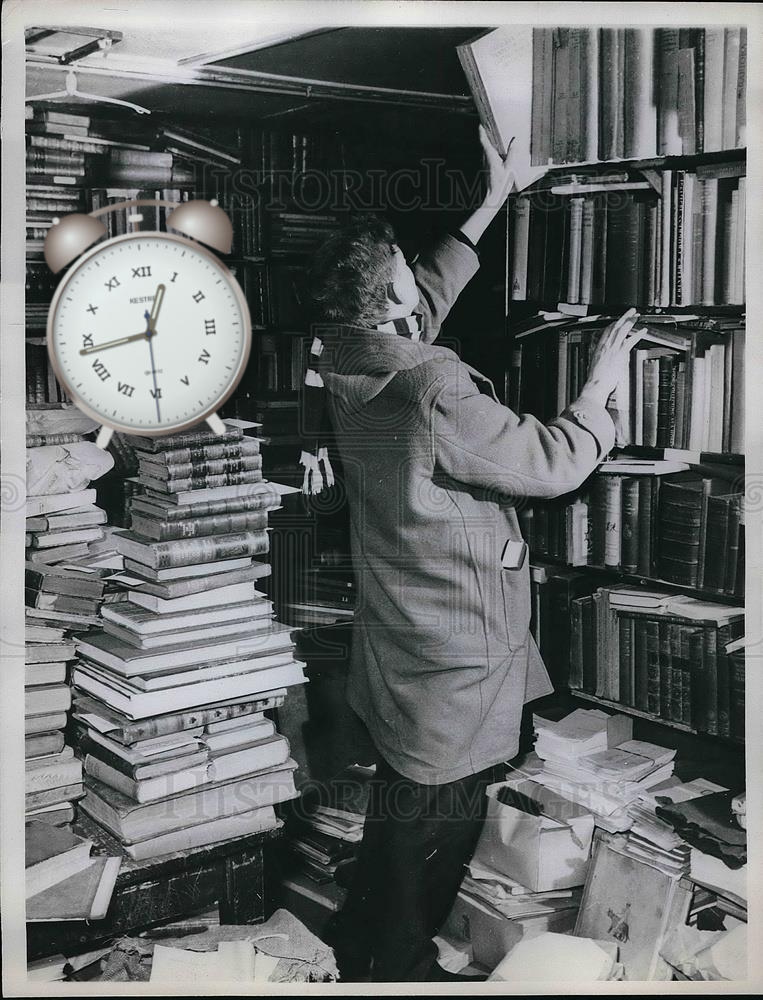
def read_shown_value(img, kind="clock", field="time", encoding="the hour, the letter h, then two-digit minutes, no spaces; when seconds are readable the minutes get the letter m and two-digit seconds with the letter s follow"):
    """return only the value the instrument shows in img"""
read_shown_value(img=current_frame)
12h43m30s
